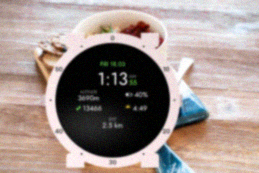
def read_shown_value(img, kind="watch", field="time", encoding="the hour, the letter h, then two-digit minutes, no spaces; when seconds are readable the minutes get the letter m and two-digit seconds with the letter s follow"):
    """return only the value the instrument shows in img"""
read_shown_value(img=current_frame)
1h13
